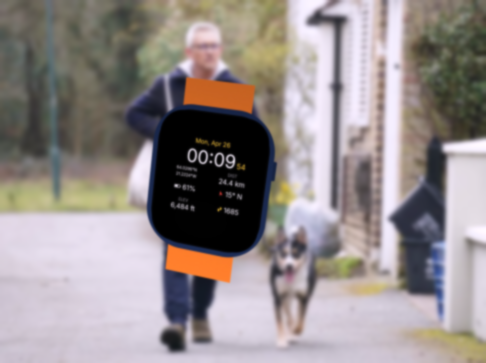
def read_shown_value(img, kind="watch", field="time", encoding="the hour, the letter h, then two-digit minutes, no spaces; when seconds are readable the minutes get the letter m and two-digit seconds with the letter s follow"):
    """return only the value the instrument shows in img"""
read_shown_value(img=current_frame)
0h09
